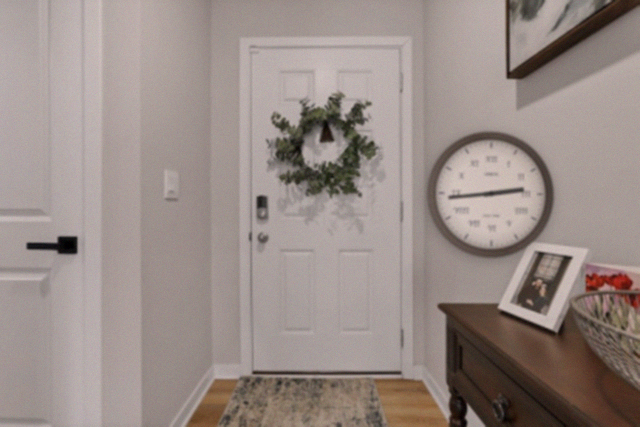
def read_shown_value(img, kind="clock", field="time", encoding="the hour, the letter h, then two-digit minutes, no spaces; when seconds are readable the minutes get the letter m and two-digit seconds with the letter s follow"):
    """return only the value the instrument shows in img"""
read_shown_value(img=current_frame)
2h44
